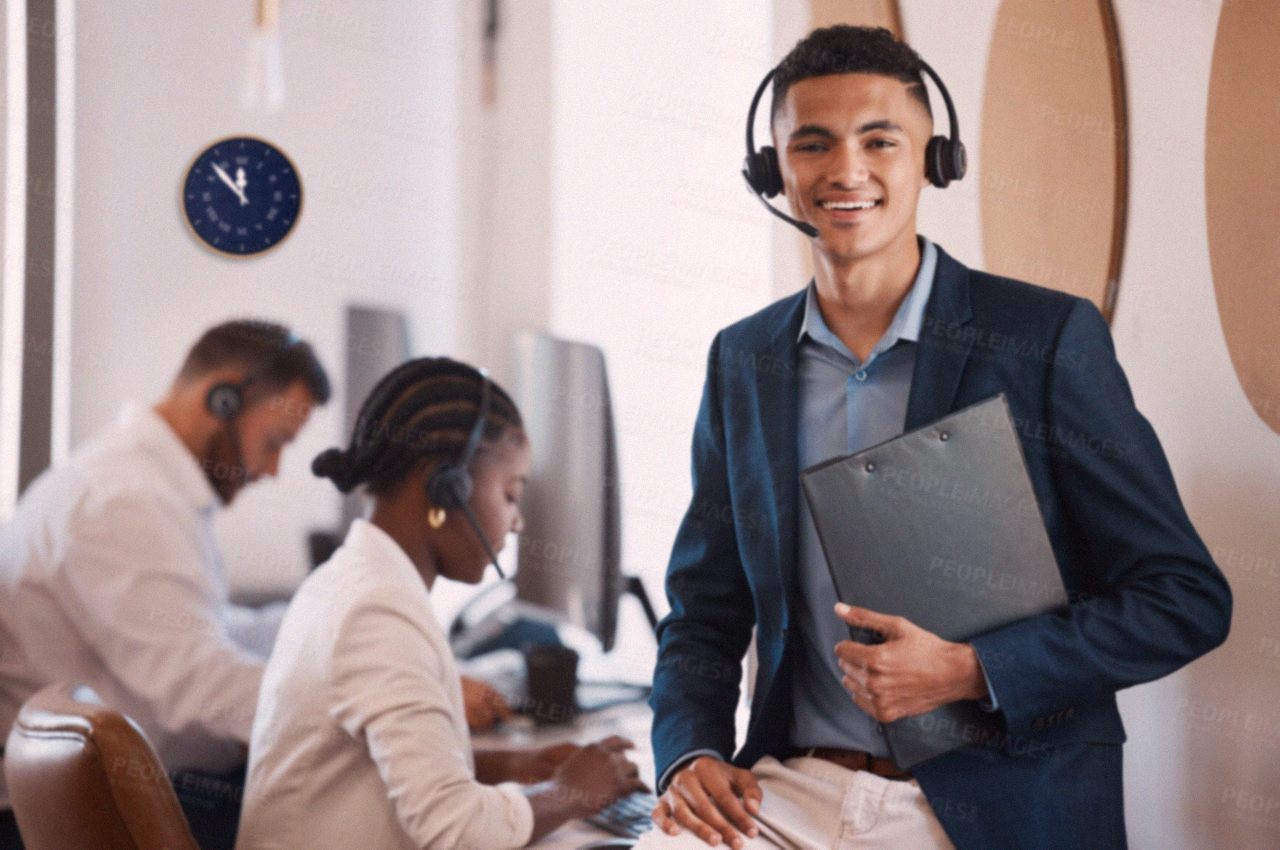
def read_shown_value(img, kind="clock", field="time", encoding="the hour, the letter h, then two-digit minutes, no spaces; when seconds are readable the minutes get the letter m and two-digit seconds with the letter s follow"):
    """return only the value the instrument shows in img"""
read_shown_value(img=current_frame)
11h53
